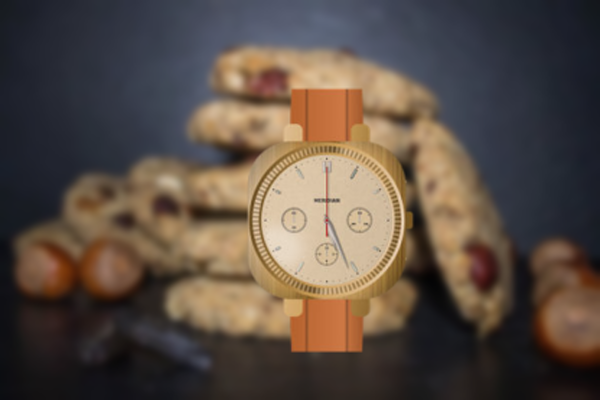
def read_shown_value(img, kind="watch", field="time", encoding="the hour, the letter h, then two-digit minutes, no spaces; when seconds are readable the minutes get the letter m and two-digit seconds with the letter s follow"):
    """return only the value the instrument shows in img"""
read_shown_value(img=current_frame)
5h26
